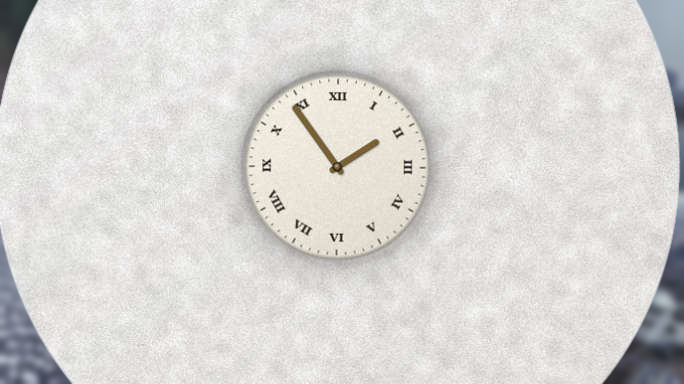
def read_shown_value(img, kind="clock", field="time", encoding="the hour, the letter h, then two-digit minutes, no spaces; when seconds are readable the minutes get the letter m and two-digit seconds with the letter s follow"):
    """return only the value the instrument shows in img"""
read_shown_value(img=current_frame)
1h54
